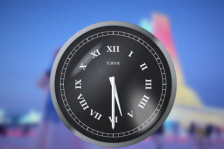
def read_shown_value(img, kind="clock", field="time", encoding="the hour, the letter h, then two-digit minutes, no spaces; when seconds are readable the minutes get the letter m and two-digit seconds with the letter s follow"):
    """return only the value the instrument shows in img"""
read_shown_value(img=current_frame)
5h30
